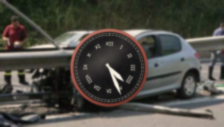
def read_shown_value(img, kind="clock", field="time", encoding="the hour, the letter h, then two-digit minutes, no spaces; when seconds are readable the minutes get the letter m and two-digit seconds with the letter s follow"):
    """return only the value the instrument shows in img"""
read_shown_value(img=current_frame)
4h26
